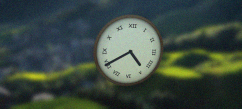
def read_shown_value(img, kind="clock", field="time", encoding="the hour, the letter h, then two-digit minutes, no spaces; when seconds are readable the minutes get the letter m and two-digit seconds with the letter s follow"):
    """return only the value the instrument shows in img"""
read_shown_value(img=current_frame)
4h40
